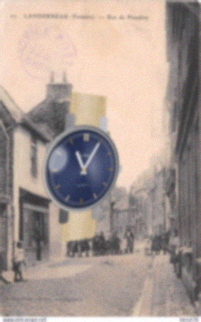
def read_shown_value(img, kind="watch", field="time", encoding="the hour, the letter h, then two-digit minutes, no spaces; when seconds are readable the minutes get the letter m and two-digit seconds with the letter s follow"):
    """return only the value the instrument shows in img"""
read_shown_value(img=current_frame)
11h05
